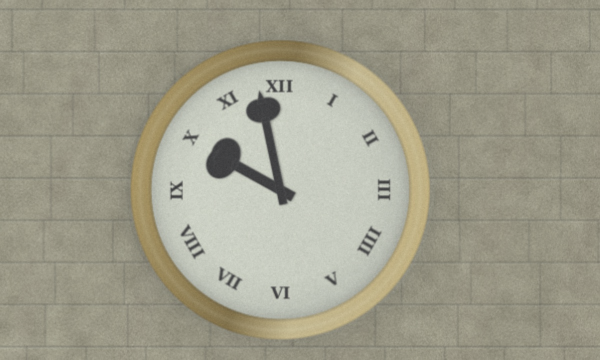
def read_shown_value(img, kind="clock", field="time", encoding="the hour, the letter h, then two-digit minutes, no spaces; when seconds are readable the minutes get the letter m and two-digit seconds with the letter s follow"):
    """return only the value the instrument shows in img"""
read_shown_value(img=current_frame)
9h58
